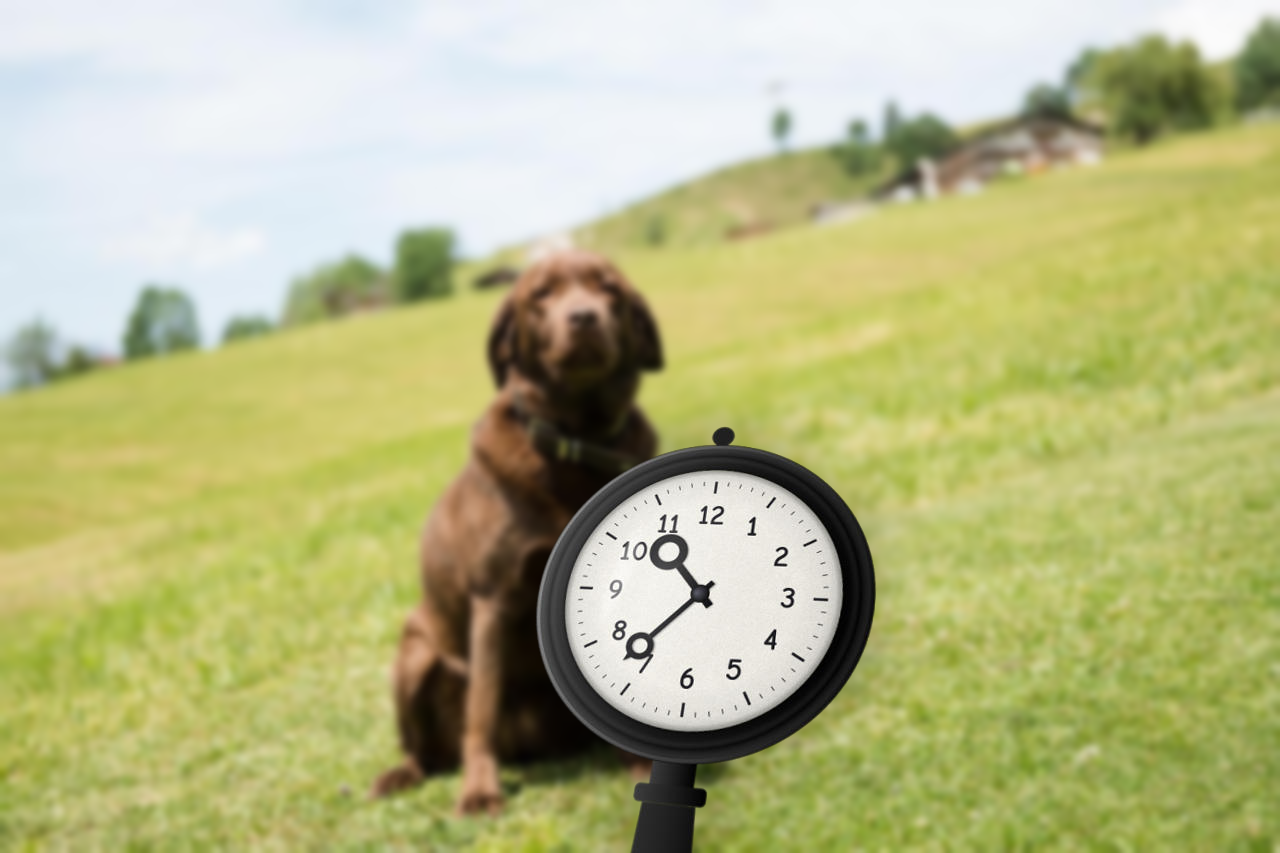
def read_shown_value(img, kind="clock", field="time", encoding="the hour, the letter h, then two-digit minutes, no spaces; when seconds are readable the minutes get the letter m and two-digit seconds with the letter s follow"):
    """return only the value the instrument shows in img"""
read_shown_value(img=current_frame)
10h37
